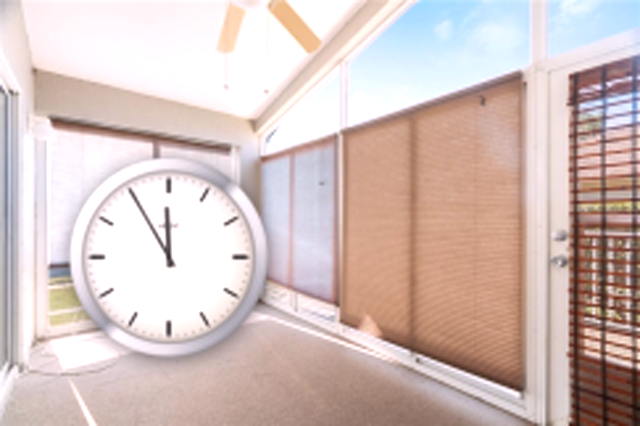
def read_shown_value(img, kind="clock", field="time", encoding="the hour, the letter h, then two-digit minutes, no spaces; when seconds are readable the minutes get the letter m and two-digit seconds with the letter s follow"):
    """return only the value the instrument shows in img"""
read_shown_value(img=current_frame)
11h55
